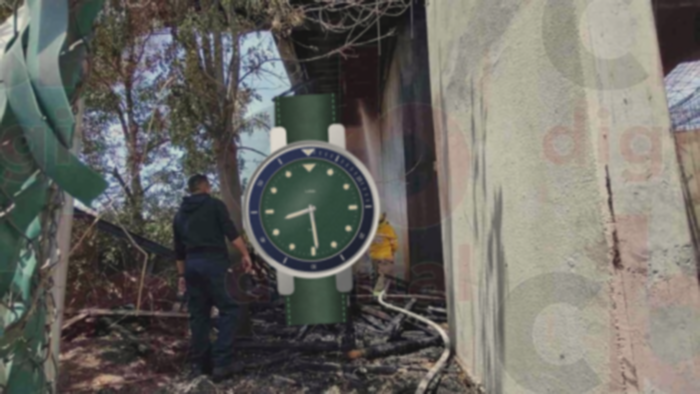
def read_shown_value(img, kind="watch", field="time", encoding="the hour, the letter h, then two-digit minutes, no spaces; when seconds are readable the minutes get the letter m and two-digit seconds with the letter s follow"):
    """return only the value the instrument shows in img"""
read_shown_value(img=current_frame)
8h29
